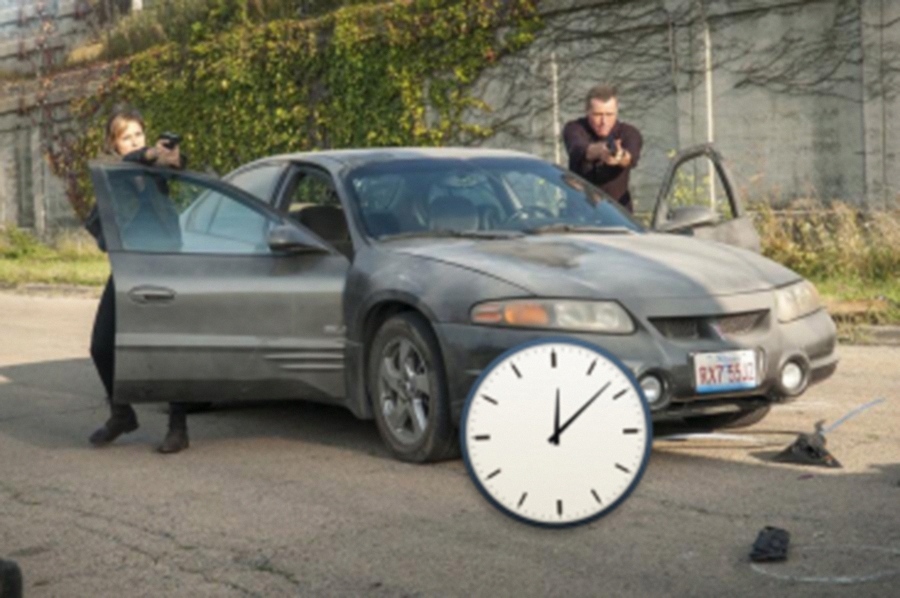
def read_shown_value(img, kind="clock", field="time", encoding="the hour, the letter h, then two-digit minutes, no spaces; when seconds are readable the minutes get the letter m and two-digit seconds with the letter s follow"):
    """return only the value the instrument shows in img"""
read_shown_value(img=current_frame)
12h08
